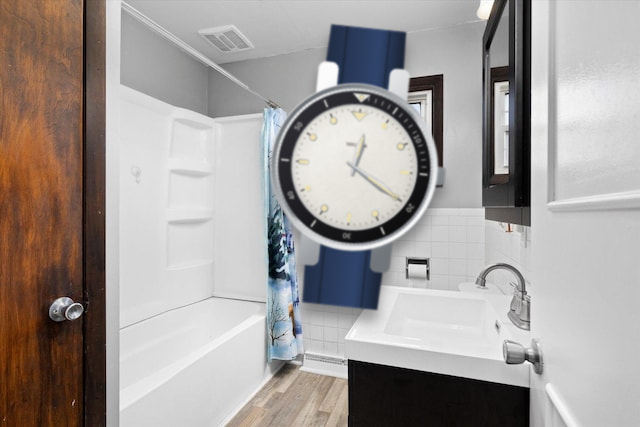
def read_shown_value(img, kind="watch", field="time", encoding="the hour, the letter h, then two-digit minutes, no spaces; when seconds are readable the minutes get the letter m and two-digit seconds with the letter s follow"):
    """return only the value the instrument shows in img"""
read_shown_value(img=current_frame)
12h20
